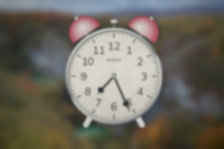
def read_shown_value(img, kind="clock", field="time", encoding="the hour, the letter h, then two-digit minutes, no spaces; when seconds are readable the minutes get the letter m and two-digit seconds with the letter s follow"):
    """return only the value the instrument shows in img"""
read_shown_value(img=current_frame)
7h26
